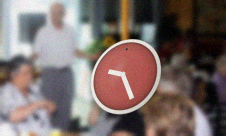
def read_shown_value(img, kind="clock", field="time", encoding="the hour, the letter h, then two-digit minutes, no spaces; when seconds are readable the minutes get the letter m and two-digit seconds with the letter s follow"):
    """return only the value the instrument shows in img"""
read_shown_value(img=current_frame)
9h25
